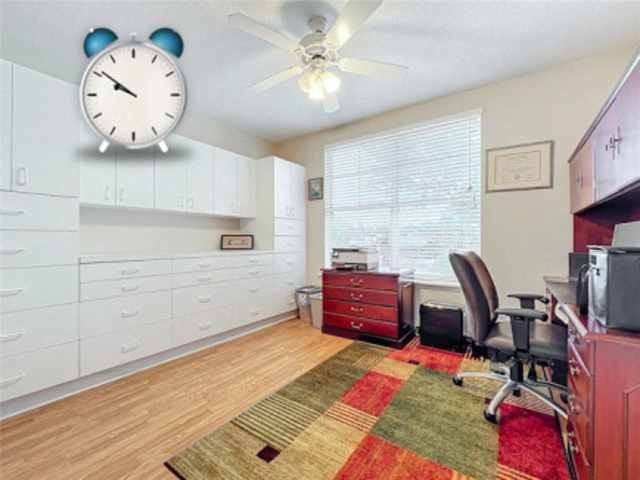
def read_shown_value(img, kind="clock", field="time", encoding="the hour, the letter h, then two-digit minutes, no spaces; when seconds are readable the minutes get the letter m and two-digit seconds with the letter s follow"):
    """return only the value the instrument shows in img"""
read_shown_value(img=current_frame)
9h51
